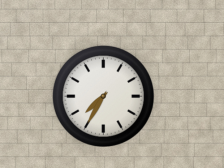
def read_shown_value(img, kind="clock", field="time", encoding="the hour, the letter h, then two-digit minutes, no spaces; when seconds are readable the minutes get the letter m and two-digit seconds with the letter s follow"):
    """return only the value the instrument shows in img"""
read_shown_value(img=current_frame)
7h35
